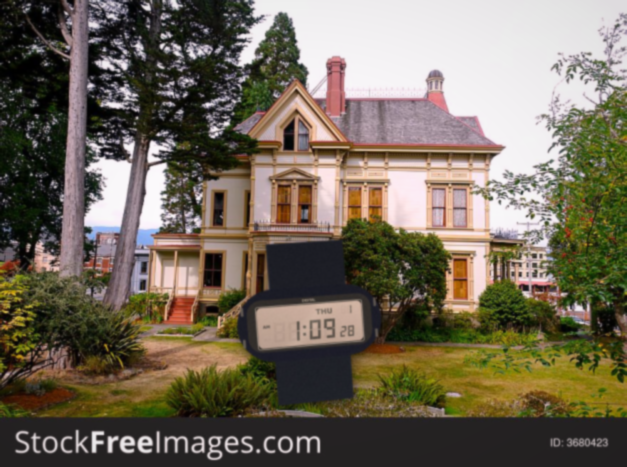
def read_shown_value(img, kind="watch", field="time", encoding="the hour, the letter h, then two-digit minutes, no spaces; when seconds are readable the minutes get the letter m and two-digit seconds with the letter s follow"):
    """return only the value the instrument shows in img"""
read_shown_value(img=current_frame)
1h09m28s
